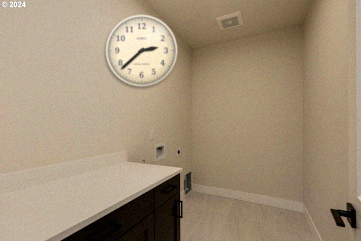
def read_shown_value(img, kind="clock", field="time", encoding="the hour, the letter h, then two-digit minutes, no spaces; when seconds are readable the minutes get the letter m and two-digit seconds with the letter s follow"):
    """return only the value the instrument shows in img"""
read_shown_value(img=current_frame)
2h38
